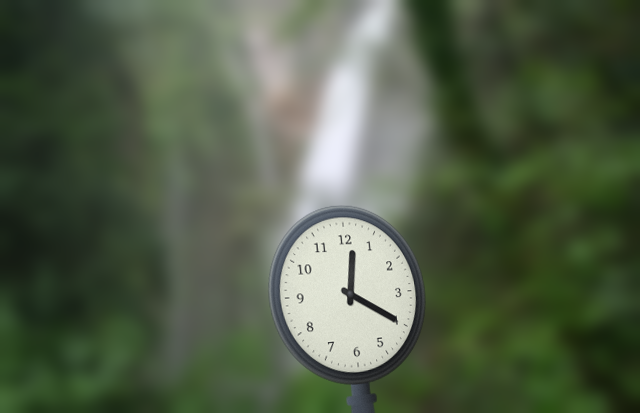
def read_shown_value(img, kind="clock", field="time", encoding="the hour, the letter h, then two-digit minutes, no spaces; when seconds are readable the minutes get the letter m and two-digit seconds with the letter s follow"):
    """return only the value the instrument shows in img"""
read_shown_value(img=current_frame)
12h20
